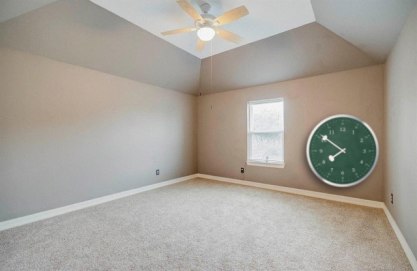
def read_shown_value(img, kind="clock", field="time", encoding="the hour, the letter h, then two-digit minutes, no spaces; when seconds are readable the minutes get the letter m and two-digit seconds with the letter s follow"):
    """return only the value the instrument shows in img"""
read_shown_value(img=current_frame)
7h51
